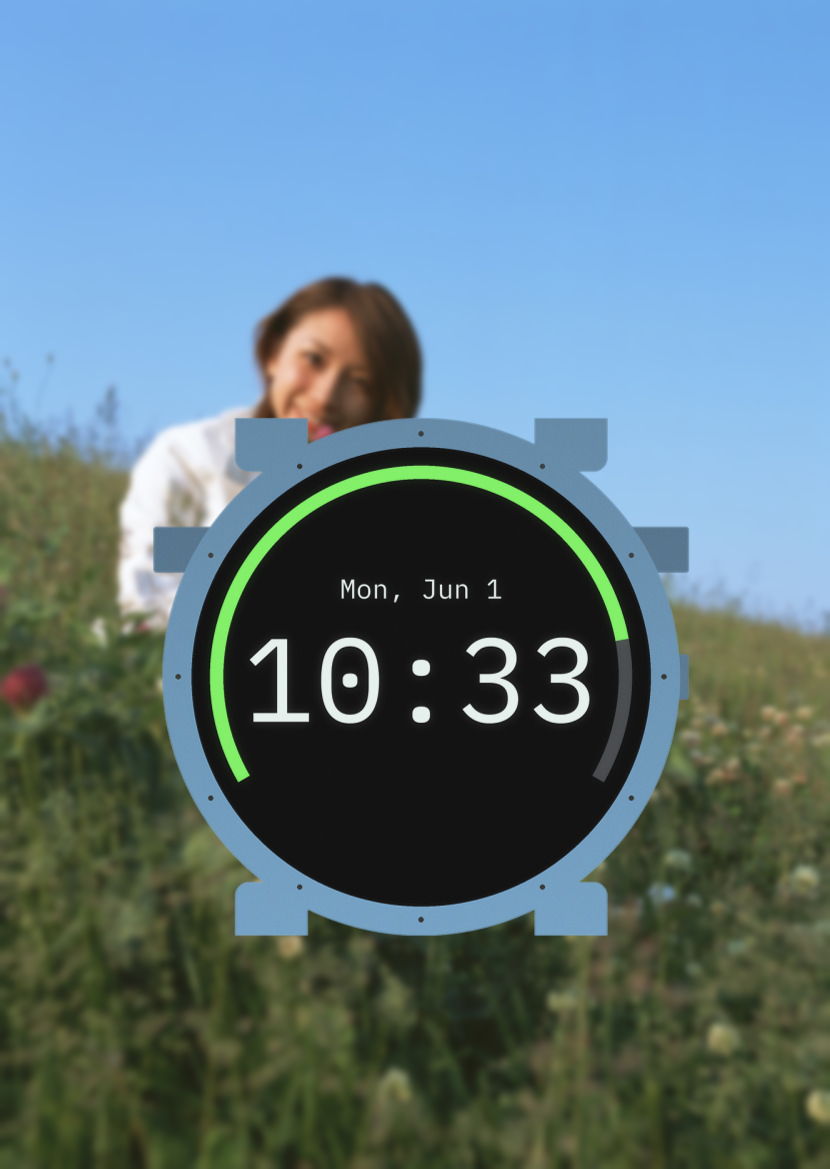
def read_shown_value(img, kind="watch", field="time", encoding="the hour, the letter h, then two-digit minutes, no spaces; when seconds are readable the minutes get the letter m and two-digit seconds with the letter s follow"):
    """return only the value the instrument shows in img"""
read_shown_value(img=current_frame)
10h33
